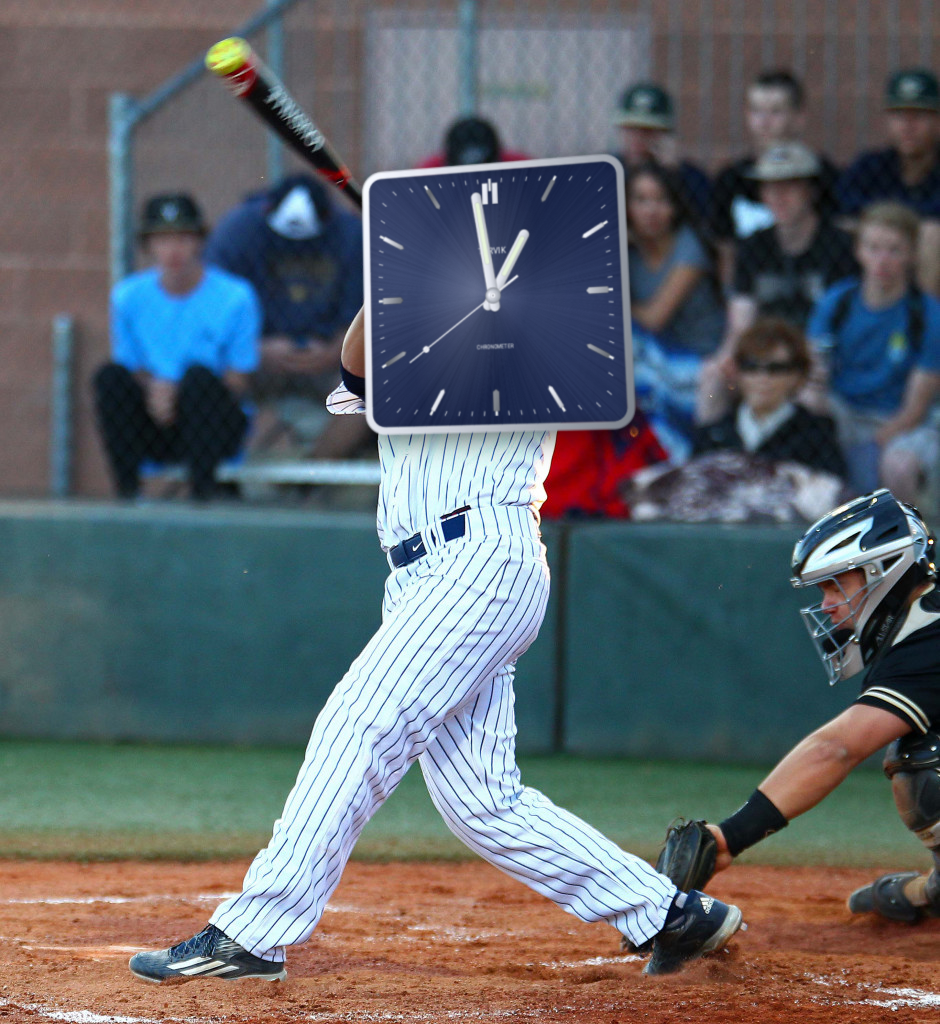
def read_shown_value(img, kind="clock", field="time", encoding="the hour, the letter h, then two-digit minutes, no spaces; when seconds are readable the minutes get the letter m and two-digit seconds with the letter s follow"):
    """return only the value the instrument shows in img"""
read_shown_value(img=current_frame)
12h58m39s
